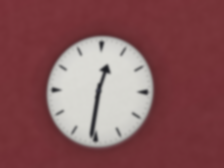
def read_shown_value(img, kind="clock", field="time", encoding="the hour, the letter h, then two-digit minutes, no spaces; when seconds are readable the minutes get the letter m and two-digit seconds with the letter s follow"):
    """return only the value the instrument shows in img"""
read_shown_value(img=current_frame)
12h31
